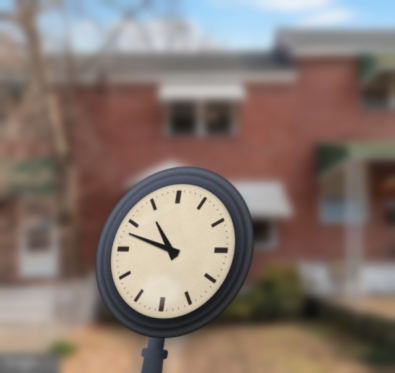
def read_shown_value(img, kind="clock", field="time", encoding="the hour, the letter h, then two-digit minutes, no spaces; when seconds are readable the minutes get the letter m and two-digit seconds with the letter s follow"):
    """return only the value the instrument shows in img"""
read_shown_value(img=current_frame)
10h48
